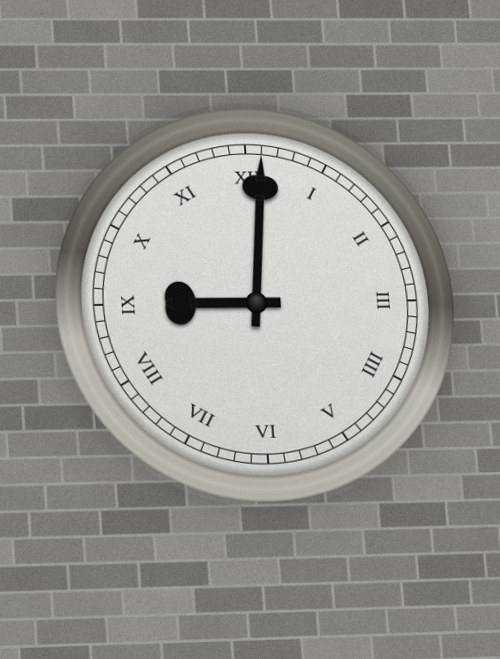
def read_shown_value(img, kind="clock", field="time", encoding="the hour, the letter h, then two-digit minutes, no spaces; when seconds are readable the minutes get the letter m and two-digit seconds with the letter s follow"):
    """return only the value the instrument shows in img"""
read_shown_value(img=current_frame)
9h01
